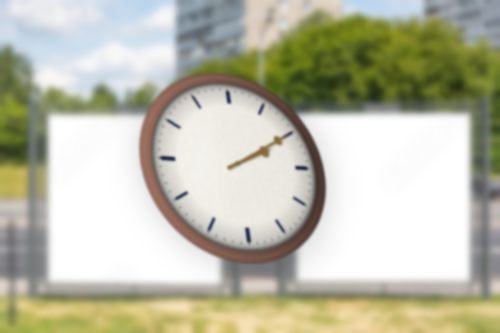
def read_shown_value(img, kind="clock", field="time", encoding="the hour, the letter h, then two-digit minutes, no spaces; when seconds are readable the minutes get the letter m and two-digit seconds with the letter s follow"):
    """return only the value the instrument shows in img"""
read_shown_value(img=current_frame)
2h10
